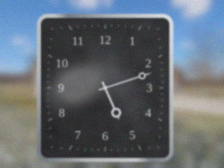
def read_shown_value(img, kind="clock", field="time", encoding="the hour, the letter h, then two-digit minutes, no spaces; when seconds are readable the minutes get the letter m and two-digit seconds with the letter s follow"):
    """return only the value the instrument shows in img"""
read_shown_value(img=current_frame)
5h12
